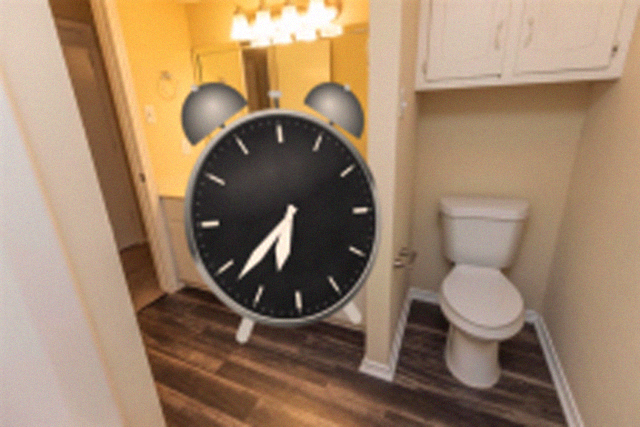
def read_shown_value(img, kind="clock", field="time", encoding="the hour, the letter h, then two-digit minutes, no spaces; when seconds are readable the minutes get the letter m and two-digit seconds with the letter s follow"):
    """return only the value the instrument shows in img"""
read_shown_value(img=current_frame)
6h38
